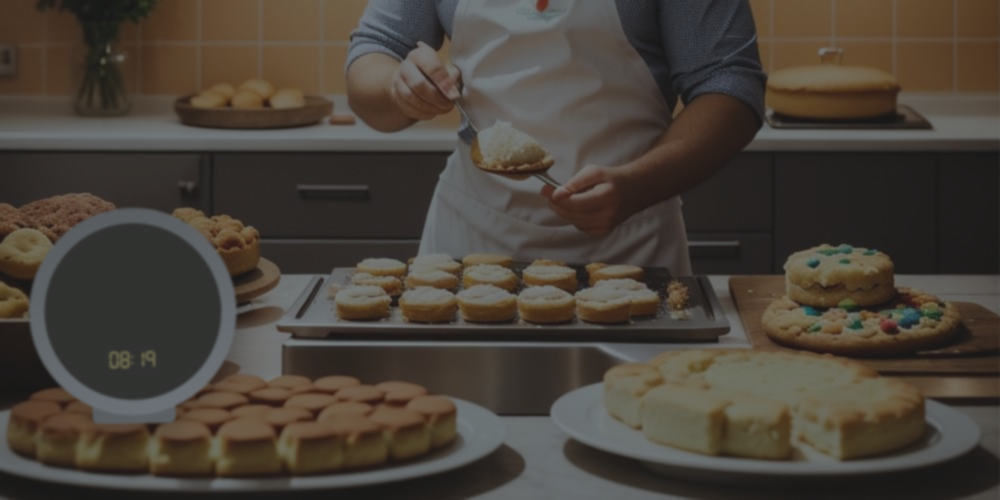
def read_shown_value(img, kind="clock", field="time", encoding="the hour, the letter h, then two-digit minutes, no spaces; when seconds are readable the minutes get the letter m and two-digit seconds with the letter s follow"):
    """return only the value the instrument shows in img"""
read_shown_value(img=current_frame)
8h19
